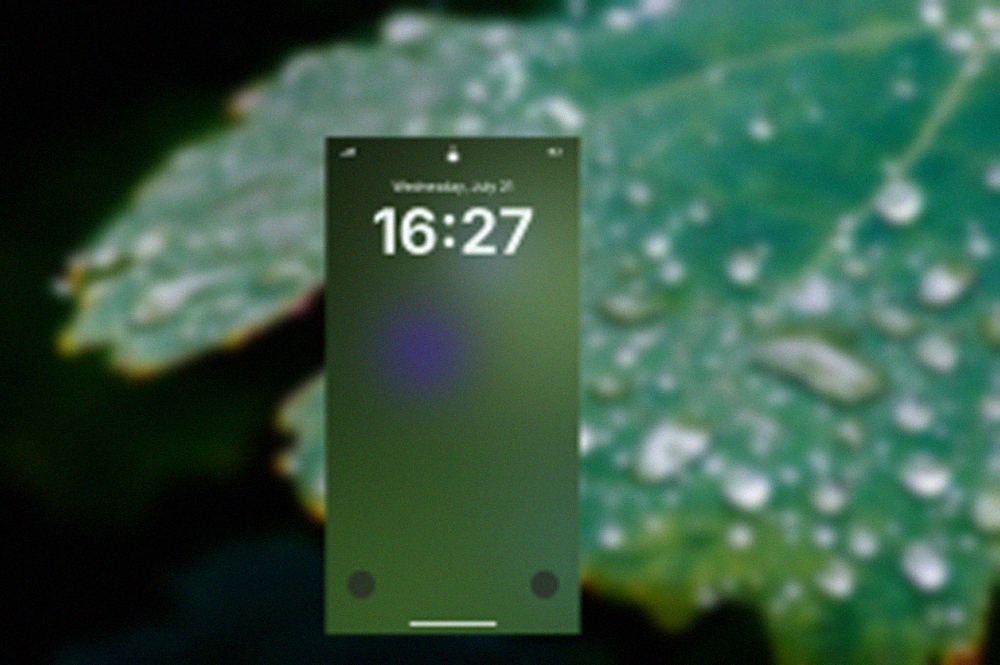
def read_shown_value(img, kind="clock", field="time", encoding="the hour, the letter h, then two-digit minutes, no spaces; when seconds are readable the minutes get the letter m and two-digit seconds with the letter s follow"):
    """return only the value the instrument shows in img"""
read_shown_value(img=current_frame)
16h27
